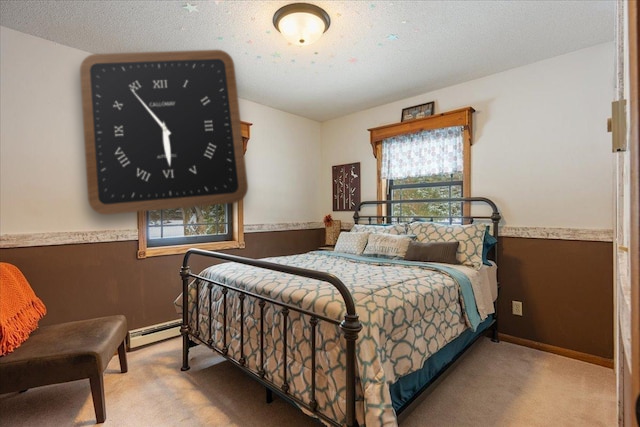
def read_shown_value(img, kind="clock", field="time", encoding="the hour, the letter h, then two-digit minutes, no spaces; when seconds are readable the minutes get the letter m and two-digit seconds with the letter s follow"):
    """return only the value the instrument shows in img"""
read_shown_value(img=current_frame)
5h54
